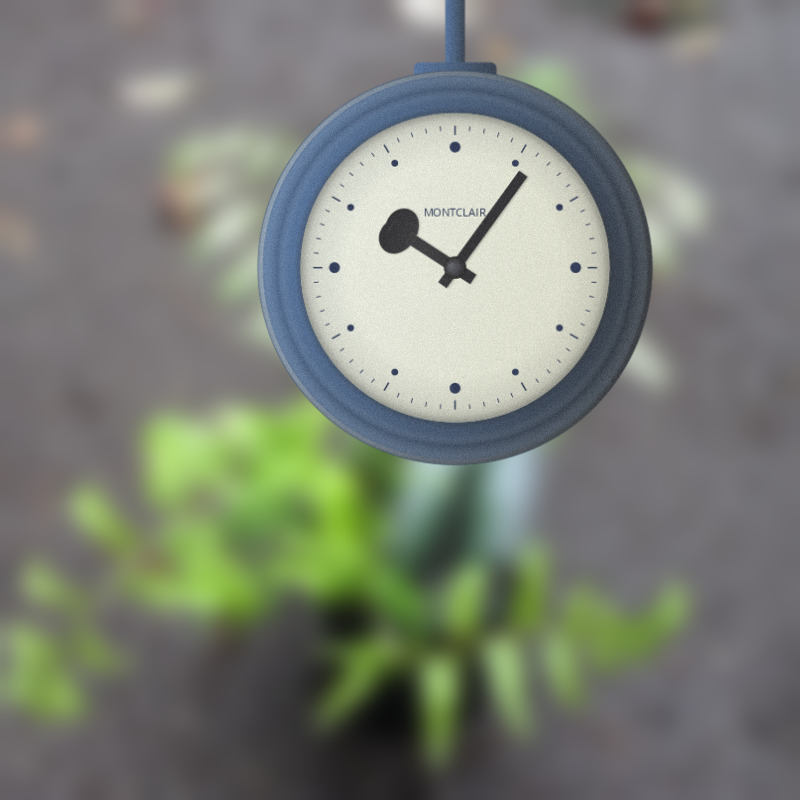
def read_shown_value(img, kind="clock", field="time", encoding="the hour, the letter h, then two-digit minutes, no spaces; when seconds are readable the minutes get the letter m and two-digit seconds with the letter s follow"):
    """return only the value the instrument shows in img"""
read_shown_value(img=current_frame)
10h06
